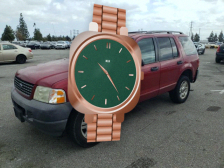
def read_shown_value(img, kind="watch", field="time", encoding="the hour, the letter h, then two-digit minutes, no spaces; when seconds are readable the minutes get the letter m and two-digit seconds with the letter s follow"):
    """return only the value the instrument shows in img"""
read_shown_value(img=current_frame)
10h24
